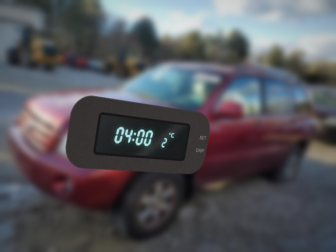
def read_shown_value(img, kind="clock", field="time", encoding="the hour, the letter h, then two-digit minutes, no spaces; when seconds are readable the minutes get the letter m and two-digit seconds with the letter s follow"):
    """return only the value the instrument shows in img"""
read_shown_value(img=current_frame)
4h00
